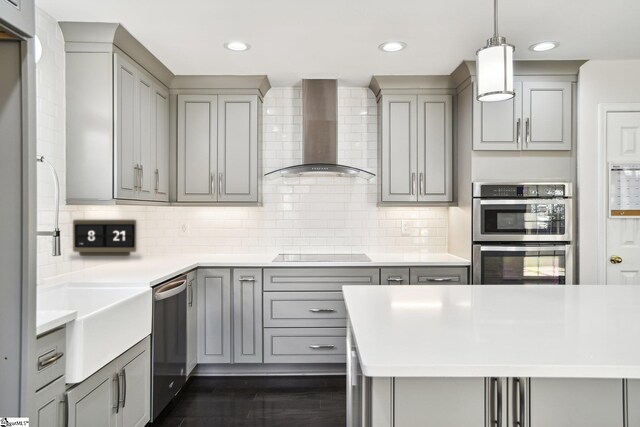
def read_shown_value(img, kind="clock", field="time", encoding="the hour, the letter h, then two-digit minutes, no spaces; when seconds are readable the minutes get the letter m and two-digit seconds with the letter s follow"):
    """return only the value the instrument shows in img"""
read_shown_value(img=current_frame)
8h21
